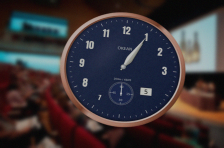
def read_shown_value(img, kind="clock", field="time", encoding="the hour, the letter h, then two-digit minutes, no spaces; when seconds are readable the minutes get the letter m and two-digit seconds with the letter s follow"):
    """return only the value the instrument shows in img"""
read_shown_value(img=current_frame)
1h05
